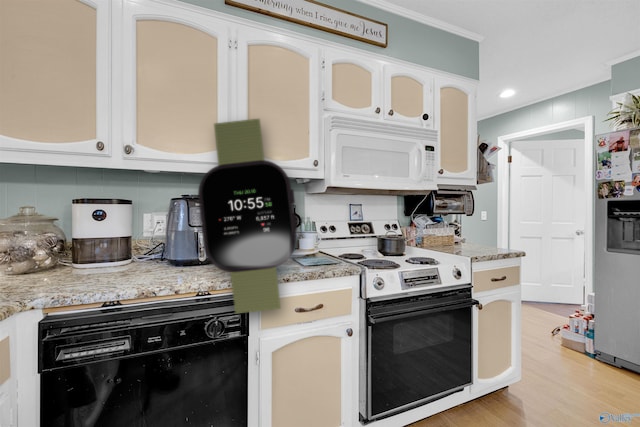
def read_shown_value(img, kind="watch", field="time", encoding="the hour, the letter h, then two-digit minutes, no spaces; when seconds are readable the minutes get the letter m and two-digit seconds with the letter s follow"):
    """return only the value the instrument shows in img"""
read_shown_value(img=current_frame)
10h55
